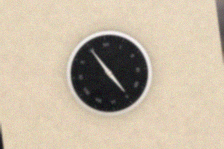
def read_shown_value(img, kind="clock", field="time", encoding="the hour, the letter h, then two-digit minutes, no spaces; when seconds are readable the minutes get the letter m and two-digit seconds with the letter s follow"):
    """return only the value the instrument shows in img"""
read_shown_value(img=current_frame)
4h55
